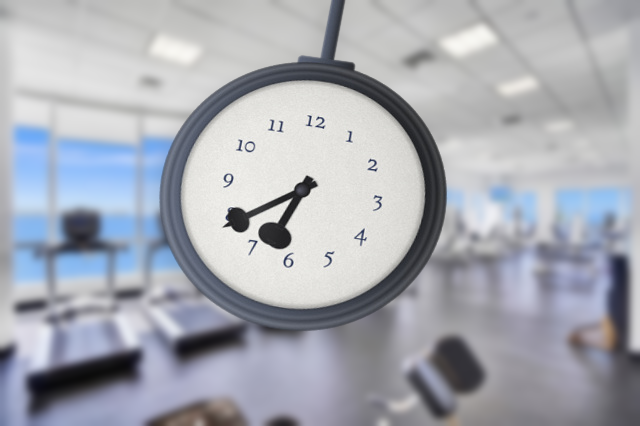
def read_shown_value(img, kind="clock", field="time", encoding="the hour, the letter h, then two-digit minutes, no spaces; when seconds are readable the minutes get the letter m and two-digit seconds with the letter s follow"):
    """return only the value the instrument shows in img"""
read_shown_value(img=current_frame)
6h39
